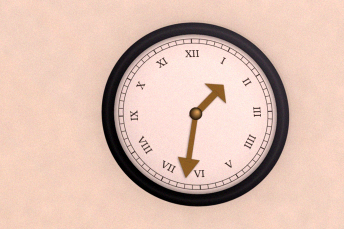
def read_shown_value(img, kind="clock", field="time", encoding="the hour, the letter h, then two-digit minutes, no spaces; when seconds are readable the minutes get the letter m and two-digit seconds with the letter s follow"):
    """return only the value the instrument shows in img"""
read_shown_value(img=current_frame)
1h32
